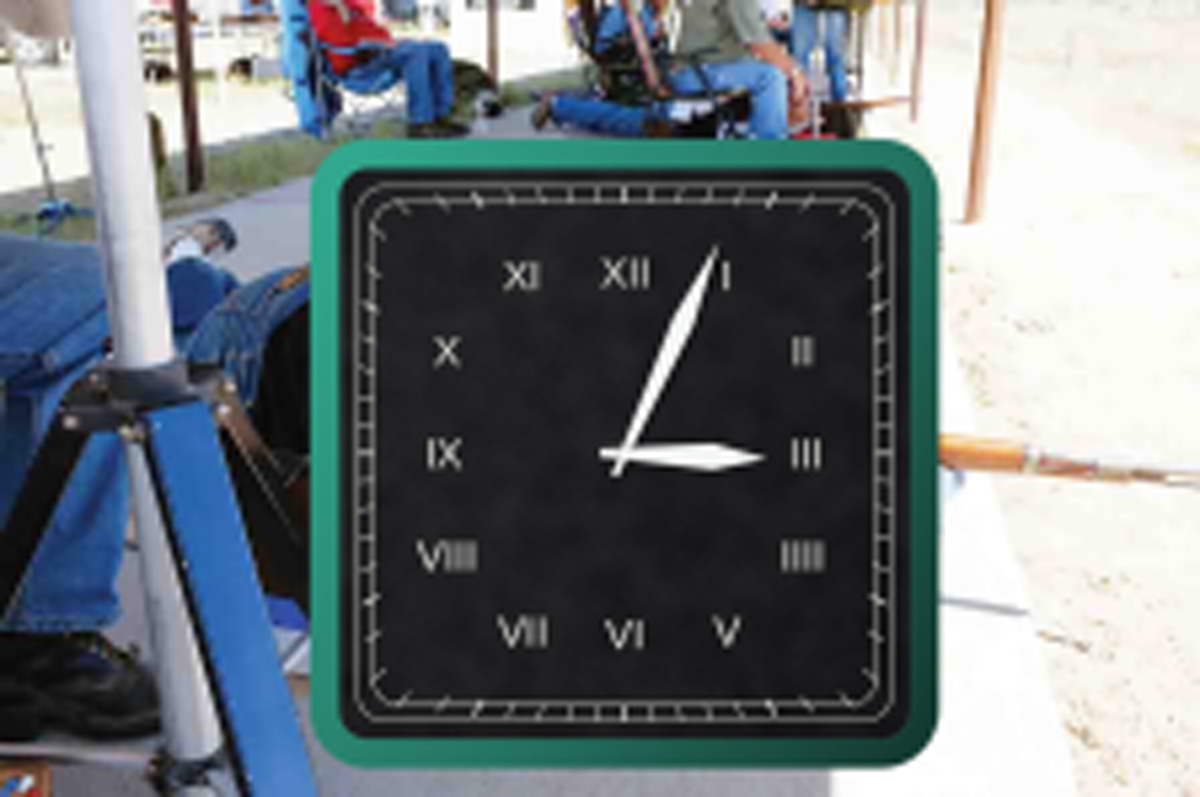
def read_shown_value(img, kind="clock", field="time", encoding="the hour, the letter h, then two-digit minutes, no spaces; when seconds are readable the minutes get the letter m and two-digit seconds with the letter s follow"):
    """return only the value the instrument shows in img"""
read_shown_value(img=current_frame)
3h04
